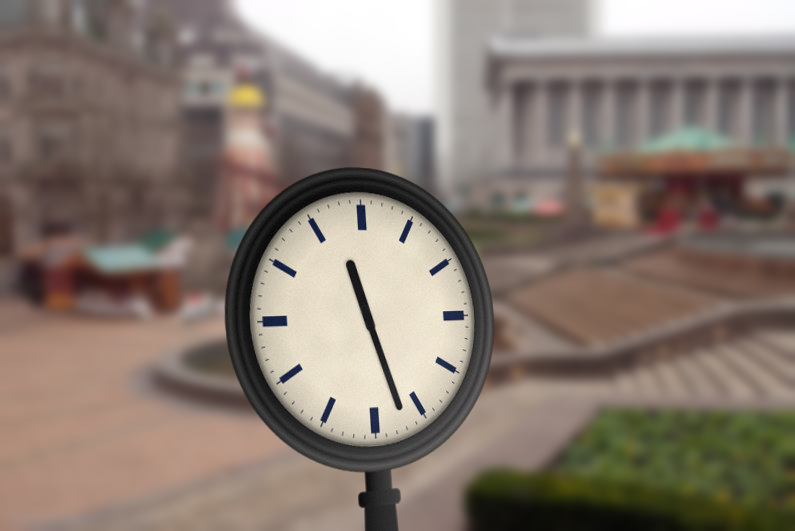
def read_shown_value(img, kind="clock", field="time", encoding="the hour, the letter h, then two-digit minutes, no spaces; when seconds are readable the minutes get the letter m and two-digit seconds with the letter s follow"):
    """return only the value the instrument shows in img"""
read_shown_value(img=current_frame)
11h27
